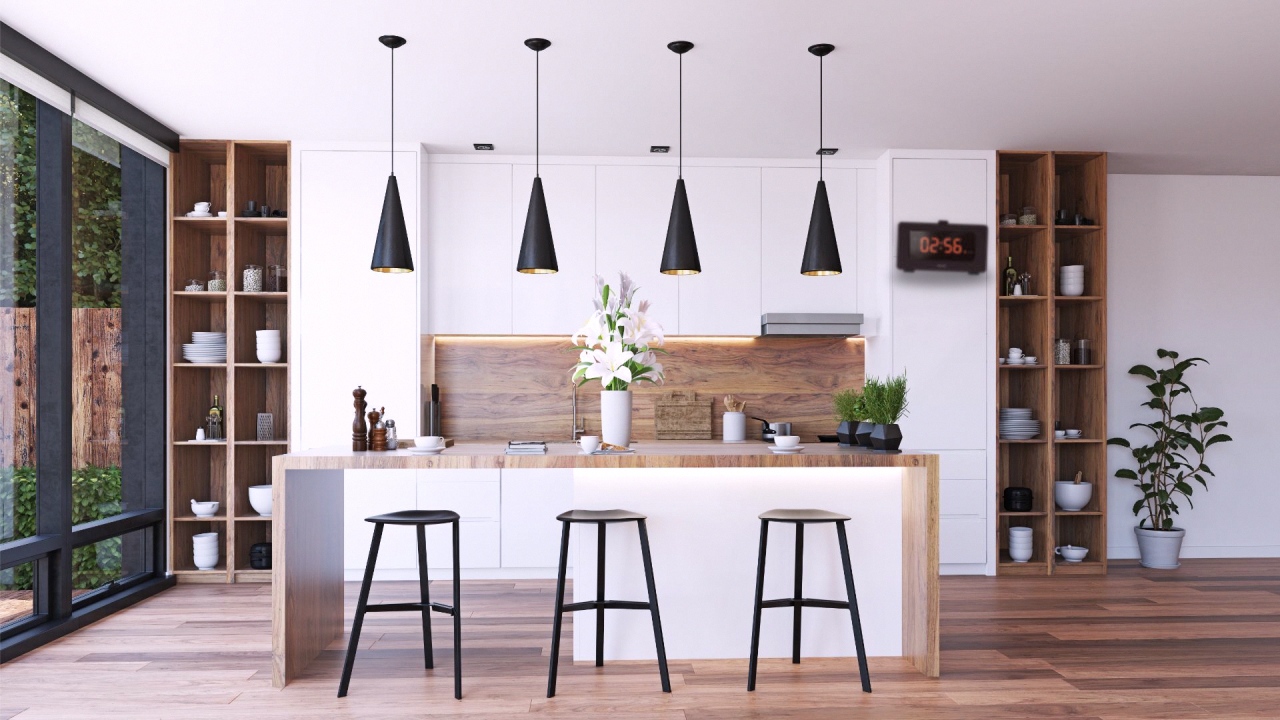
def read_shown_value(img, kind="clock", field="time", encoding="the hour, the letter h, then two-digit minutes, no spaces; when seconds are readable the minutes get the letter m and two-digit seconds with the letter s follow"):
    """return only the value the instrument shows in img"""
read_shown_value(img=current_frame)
2h56
